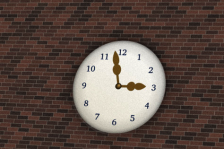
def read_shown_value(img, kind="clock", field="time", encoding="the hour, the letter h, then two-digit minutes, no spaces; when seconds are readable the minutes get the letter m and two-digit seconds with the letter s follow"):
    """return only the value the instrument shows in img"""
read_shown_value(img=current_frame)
2h58
